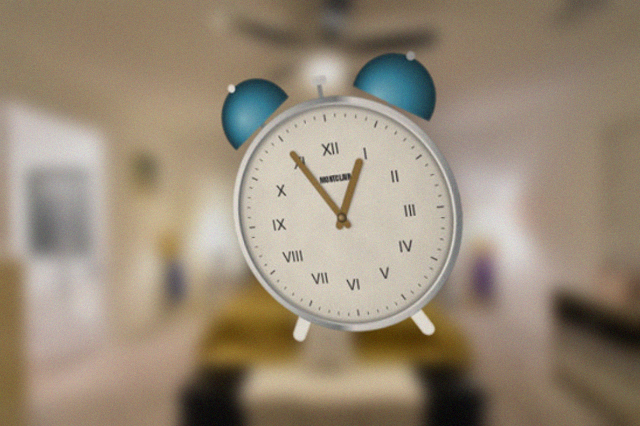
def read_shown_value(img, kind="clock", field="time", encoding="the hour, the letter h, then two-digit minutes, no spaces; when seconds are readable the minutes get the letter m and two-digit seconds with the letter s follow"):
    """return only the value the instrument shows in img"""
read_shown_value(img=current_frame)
12h55
